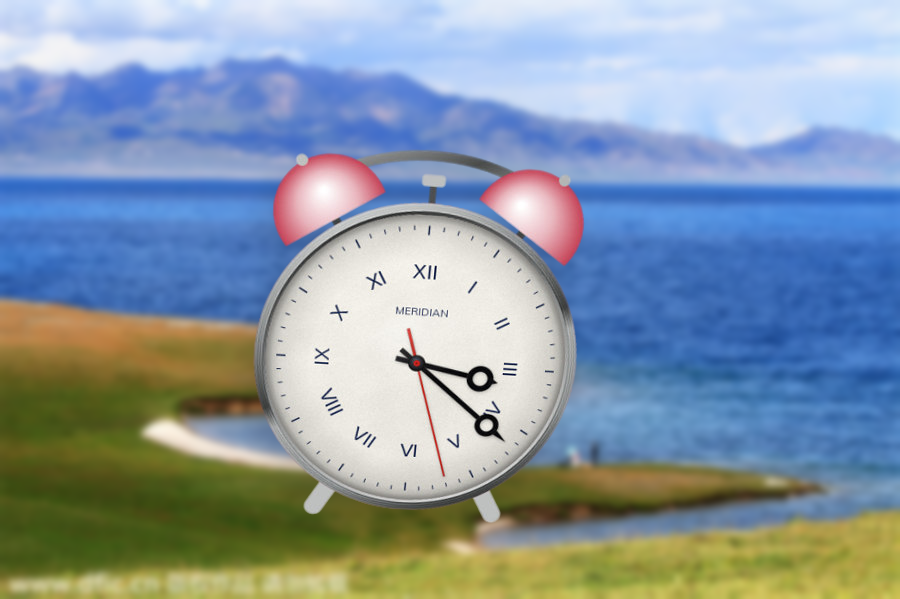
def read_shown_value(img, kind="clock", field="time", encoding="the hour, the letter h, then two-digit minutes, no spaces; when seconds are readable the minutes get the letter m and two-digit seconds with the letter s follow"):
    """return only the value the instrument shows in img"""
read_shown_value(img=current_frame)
3h21m27s
